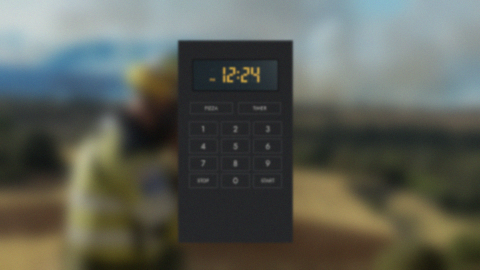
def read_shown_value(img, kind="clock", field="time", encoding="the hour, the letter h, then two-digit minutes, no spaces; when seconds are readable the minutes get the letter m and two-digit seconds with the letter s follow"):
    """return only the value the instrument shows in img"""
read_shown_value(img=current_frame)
12h24
